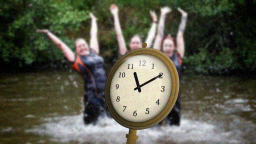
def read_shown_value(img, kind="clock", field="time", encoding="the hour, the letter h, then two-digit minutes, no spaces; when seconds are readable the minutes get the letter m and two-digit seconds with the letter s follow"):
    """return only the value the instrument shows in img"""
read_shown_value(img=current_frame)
11h10
